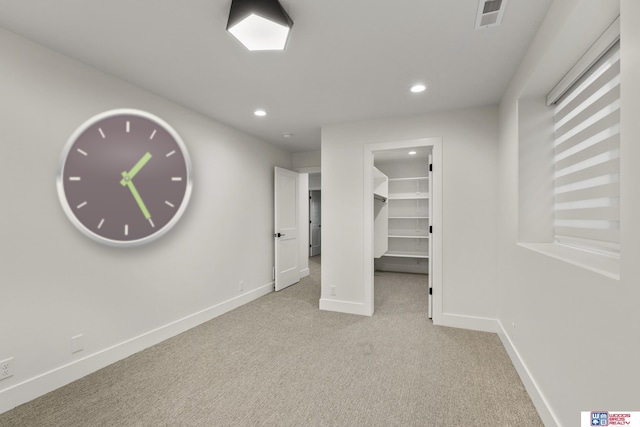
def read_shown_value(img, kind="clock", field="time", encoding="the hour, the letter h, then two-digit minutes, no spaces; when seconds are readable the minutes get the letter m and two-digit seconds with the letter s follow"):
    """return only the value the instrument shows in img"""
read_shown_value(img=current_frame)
1h25
